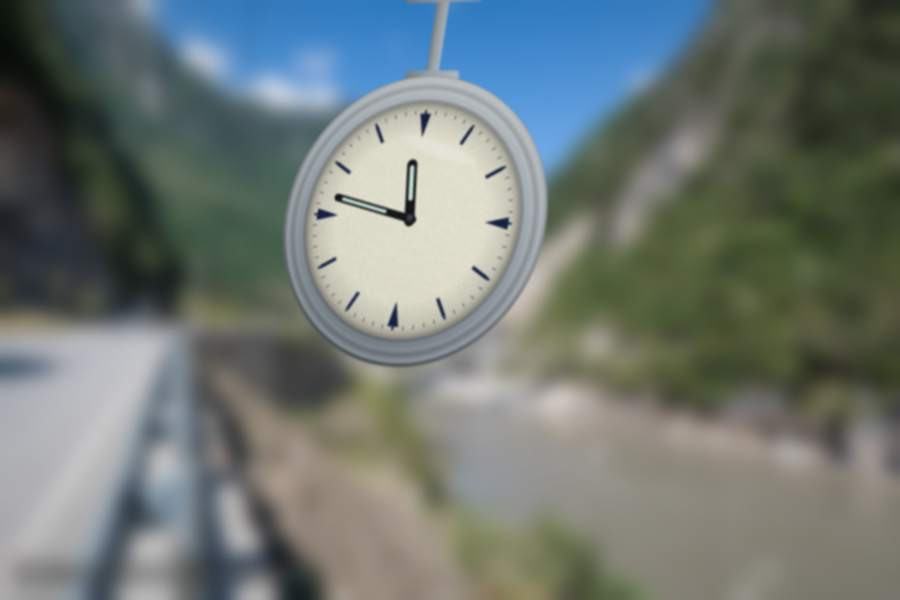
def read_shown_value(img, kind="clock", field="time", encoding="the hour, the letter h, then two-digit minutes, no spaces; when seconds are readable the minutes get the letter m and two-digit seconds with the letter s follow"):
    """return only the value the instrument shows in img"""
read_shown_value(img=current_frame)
11h47
